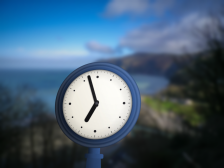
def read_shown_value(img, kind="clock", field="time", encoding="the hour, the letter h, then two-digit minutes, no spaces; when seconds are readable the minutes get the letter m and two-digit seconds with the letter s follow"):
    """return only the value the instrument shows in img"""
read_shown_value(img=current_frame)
6h57
